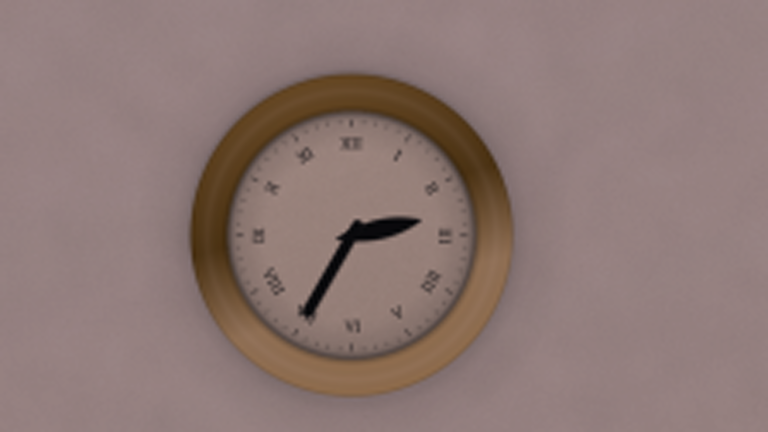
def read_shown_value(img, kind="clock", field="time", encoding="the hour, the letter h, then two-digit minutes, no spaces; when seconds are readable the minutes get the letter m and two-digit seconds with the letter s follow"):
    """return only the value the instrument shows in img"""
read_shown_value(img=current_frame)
2h35
